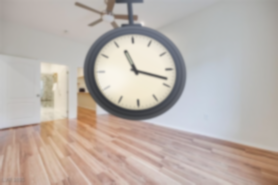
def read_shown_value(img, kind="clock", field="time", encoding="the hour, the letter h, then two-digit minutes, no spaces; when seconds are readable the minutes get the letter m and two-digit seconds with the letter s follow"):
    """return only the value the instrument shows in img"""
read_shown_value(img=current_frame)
11h18
